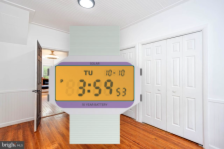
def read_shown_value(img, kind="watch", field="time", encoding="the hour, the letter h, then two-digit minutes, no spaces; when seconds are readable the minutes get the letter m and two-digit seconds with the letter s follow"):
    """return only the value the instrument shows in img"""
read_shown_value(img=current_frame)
3h59
